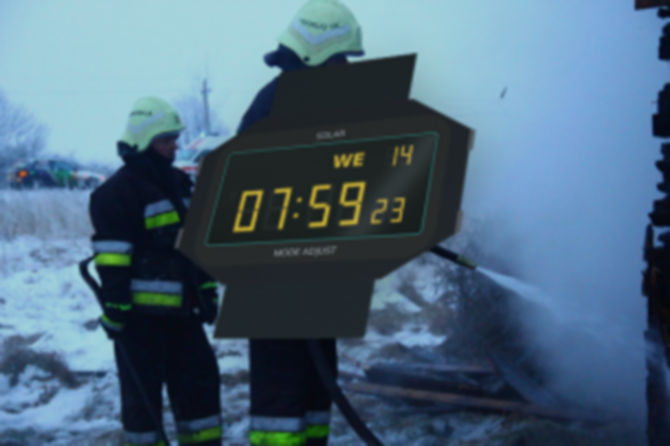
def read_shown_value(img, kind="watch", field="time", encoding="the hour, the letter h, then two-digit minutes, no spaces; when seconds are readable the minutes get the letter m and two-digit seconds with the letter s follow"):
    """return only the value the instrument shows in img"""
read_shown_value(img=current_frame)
7h59m23s
